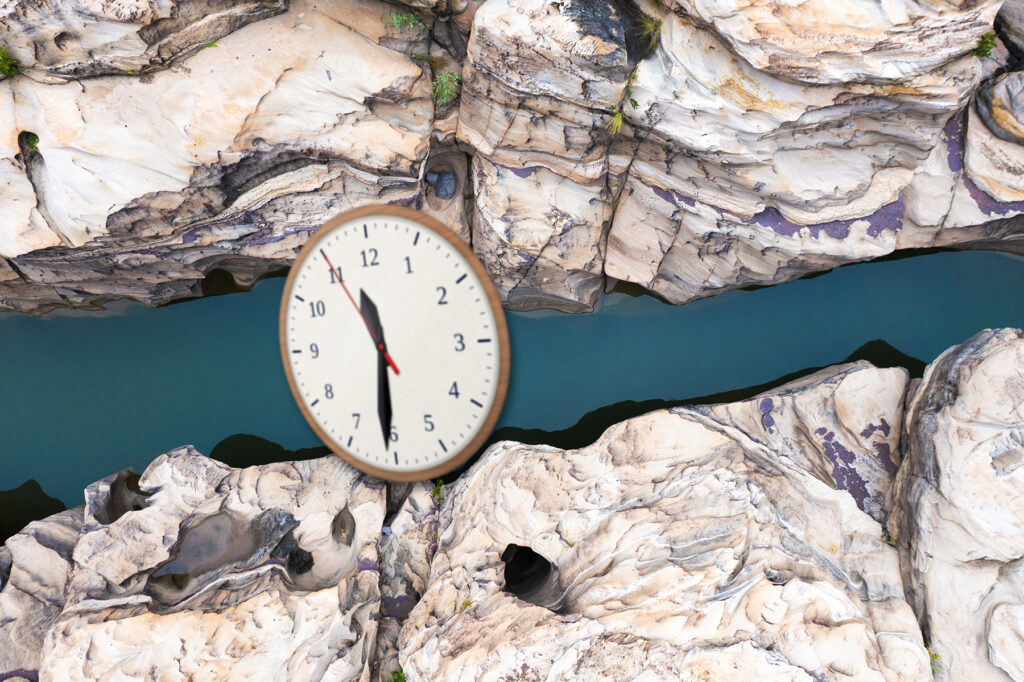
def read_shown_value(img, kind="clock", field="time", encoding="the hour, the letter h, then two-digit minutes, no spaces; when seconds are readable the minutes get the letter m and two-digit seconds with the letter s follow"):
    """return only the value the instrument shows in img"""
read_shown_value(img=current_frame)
11h30m55s
